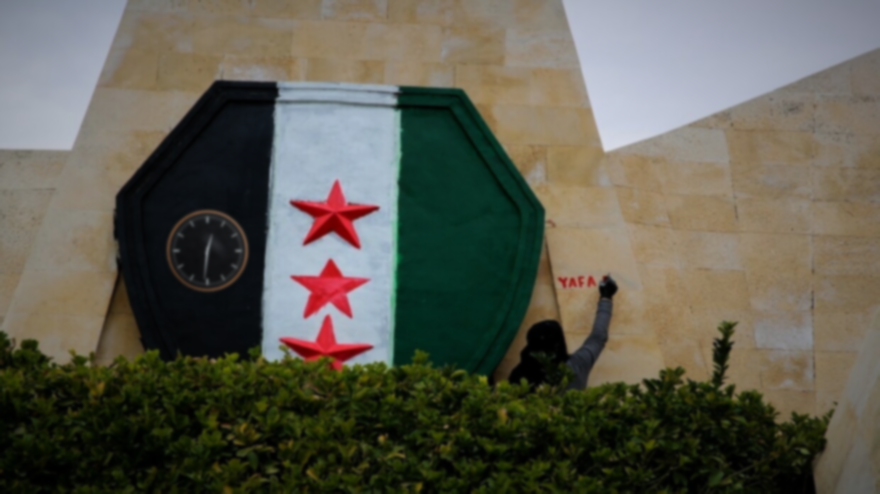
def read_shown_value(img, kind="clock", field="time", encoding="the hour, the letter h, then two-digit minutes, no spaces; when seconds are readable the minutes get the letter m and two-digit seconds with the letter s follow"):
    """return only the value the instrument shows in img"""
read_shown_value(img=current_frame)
12h31
